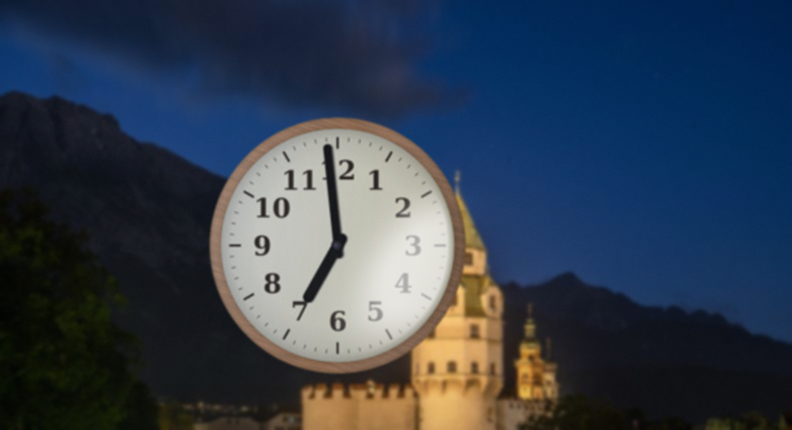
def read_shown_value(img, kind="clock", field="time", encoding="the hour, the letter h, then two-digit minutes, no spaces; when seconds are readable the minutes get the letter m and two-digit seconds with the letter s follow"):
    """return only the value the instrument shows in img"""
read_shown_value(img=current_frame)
6h59
